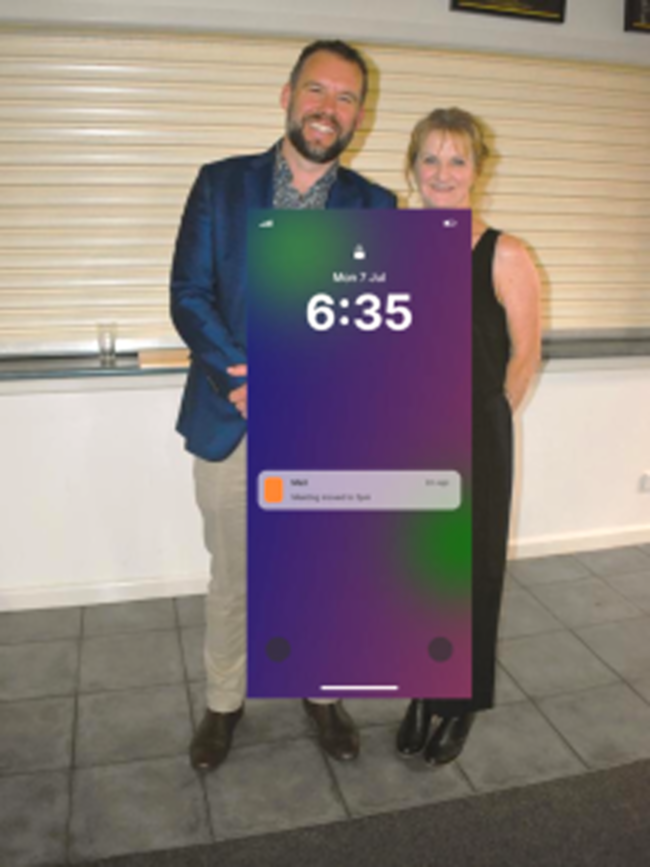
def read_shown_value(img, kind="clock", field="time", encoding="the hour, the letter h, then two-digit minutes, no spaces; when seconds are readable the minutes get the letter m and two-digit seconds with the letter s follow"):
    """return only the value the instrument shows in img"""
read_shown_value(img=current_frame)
6h35
